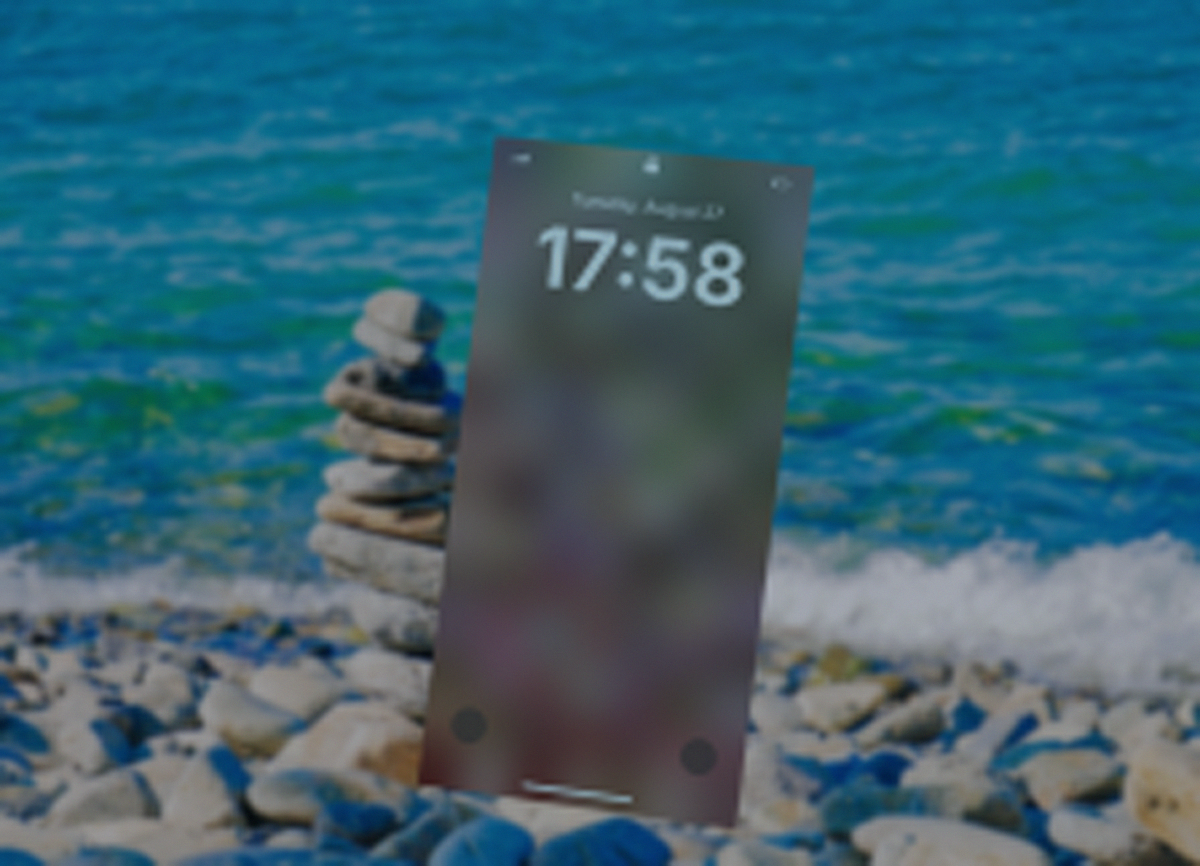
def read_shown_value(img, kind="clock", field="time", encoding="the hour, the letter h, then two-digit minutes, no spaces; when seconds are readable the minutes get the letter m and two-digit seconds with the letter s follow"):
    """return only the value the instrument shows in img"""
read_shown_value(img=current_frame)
17h58
